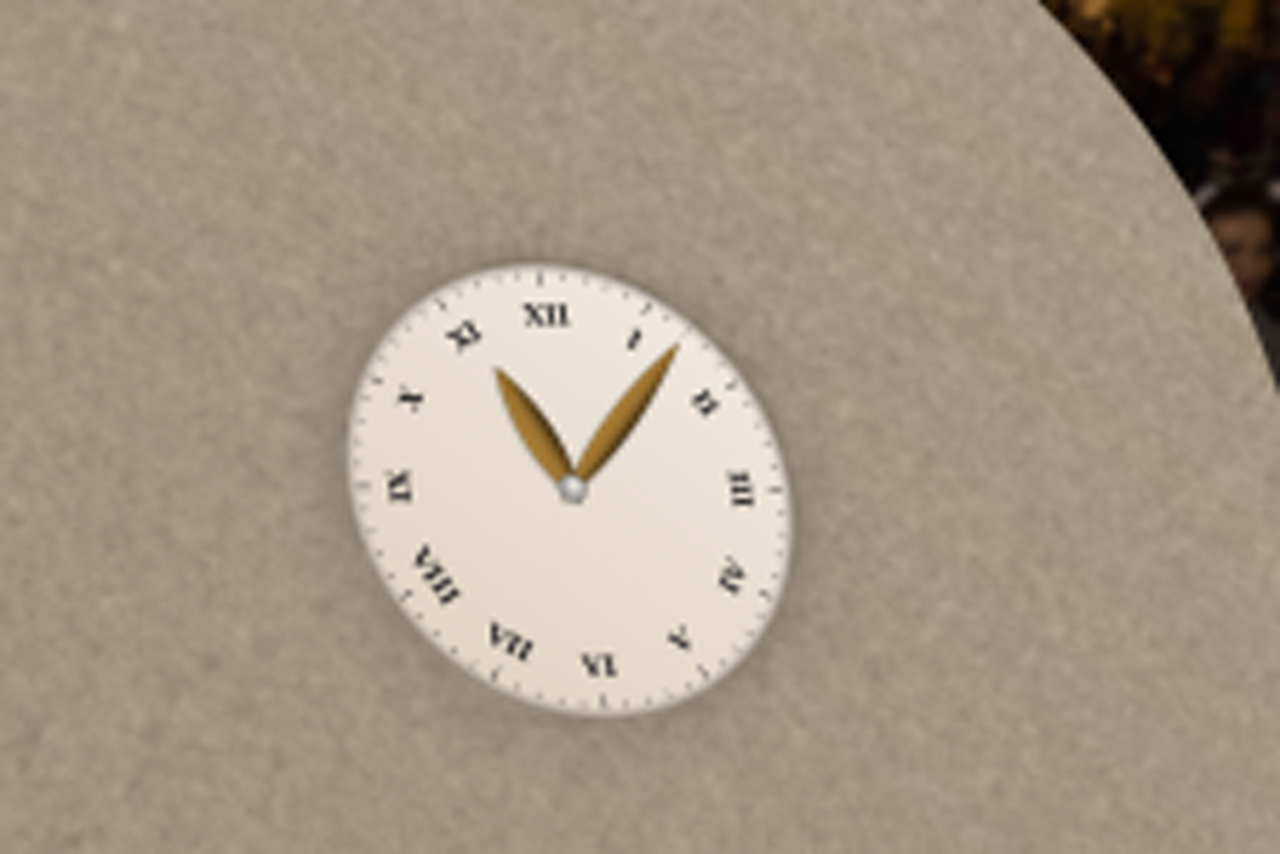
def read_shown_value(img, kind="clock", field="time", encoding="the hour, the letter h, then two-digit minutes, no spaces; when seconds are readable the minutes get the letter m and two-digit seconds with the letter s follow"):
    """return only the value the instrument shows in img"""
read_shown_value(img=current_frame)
11h07
